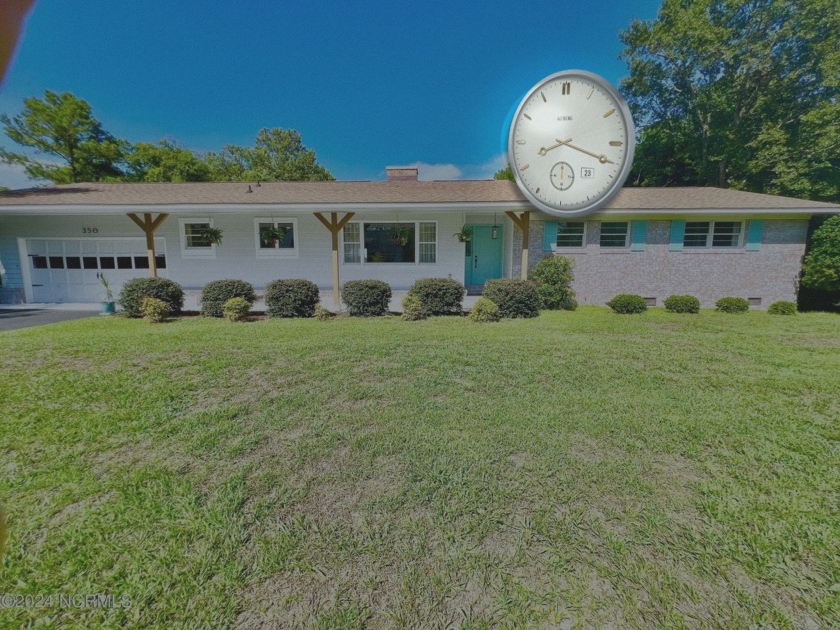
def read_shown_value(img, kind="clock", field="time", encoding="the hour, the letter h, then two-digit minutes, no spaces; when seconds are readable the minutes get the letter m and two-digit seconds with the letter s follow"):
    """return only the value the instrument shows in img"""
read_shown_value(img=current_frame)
8h18
